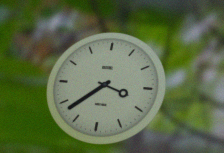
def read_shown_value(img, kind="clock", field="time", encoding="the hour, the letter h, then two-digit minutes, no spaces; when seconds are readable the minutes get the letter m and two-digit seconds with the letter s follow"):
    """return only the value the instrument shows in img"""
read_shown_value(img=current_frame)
3h38
